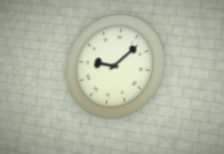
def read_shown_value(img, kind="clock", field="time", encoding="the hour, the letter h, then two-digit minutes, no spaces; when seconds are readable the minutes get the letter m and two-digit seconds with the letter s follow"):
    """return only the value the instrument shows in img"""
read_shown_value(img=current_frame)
9h07
